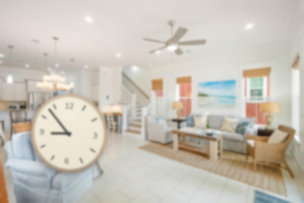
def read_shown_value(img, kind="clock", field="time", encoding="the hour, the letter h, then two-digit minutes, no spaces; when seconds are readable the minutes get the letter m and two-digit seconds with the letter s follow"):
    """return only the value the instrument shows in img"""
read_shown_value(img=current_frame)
8h53
